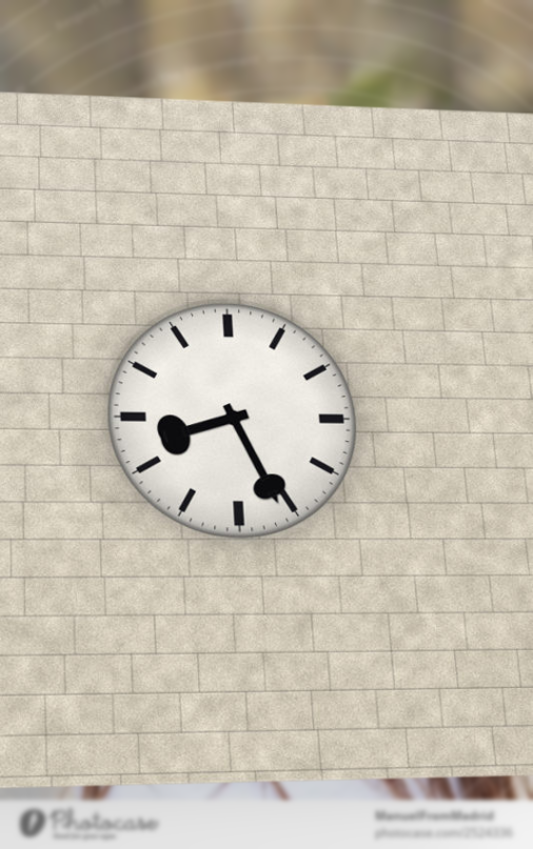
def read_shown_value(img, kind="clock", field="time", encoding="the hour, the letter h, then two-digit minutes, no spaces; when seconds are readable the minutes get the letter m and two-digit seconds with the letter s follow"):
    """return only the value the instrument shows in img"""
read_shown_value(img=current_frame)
8h26
